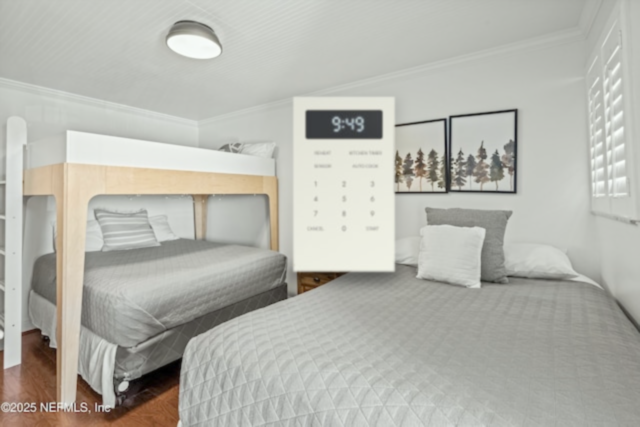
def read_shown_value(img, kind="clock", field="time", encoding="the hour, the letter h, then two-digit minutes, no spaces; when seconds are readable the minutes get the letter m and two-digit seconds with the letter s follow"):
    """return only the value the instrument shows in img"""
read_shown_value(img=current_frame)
9h49
